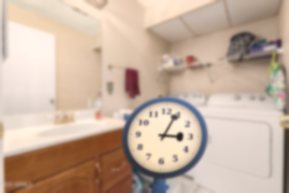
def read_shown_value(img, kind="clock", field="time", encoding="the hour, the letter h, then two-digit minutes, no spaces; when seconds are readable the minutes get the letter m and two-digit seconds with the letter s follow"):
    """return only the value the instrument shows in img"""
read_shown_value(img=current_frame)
3h04
